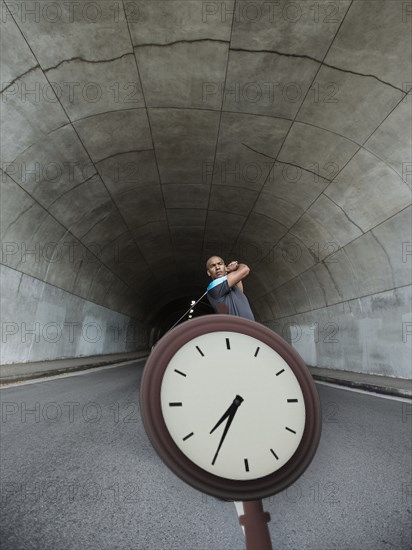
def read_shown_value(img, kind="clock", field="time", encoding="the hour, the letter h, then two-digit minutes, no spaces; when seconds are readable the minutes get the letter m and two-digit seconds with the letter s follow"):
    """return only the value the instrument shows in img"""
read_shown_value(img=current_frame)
7h35
